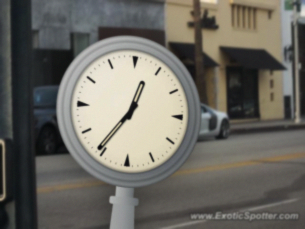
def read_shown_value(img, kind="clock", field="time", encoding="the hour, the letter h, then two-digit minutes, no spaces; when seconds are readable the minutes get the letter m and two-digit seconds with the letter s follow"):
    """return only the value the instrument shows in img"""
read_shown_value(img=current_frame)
12h36
